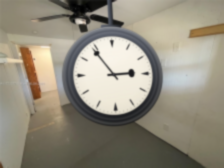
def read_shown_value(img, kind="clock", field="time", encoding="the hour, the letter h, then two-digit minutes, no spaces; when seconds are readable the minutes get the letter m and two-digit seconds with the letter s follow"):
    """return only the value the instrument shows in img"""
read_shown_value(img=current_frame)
2h54
